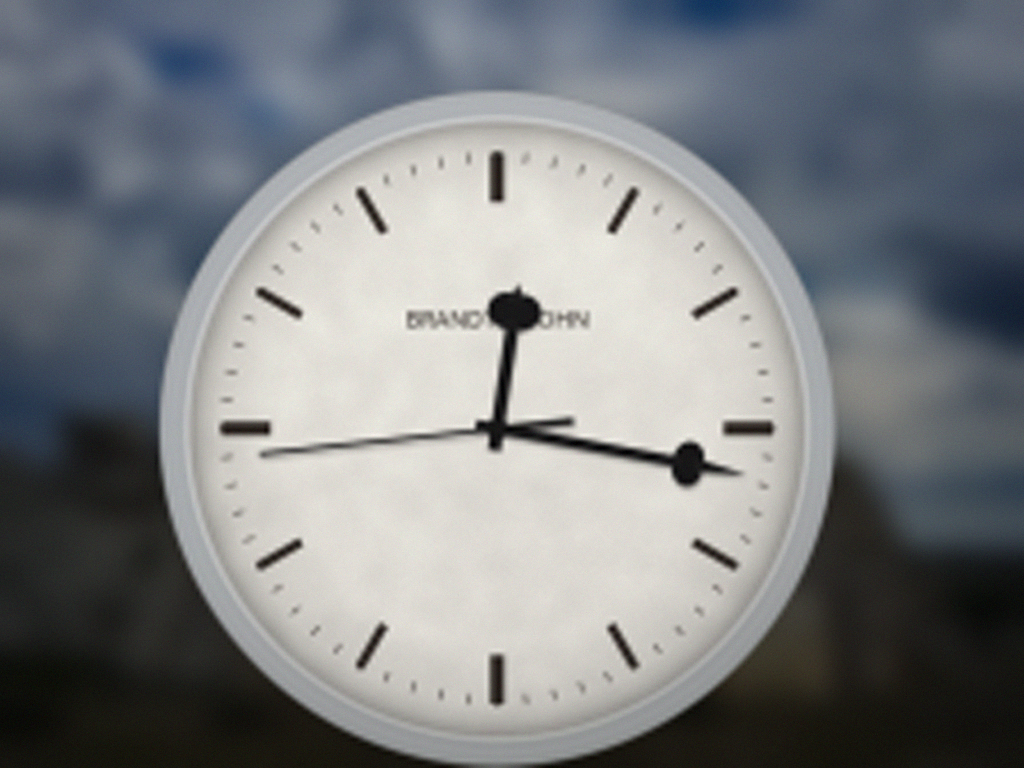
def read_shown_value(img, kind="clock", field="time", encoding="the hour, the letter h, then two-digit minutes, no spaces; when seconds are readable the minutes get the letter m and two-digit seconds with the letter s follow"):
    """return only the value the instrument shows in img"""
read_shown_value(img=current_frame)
12h16m44s
